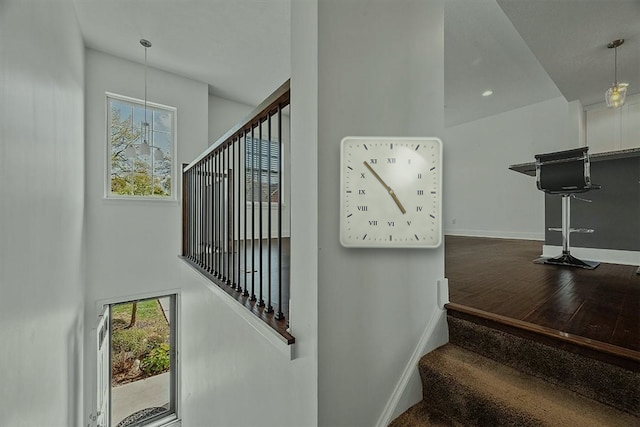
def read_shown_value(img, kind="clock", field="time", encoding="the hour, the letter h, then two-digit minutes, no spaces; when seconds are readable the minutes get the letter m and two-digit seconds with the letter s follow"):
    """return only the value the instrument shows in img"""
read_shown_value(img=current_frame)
4h53
